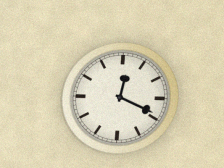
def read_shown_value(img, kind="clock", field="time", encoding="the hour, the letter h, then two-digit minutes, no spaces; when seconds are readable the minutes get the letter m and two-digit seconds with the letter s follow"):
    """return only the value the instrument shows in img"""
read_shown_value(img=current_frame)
12h19
